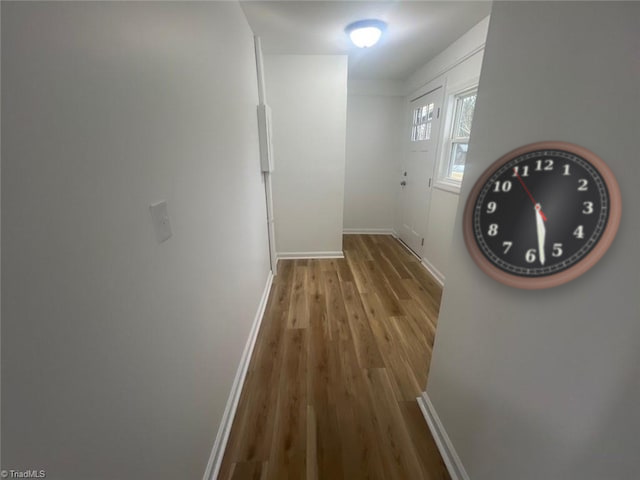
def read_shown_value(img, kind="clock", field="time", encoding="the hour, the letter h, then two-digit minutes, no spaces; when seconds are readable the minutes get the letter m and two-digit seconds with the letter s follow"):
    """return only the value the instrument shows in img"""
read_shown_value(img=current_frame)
5h27m54s
